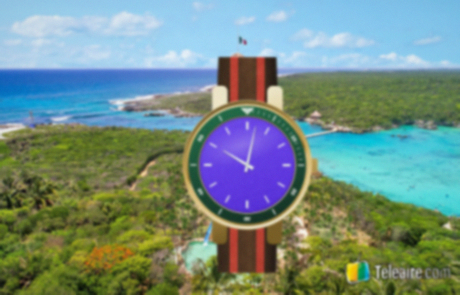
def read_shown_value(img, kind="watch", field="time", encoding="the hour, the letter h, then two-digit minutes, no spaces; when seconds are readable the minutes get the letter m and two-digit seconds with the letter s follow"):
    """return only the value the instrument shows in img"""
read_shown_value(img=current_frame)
10h02
